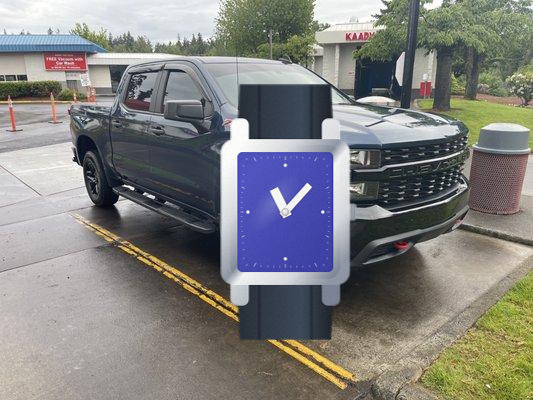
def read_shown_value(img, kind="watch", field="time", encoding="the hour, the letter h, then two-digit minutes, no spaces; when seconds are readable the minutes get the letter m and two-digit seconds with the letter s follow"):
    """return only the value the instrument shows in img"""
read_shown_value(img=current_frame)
11h07
